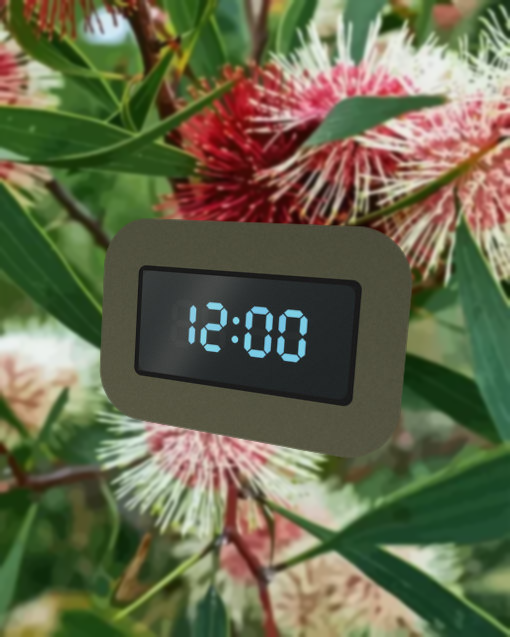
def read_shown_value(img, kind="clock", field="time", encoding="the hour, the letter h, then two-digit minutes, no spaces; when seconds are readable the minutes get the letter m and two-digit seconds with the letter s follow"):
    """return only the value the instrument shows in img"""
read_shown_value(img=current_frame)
12h00
